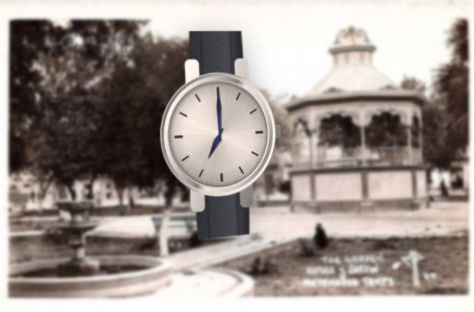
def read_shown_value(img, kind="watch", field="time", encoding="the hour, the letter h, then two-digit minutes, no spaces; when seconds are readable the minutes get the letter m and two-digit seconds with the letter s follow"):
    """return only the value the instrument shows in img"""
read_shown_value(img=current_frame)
7h00
